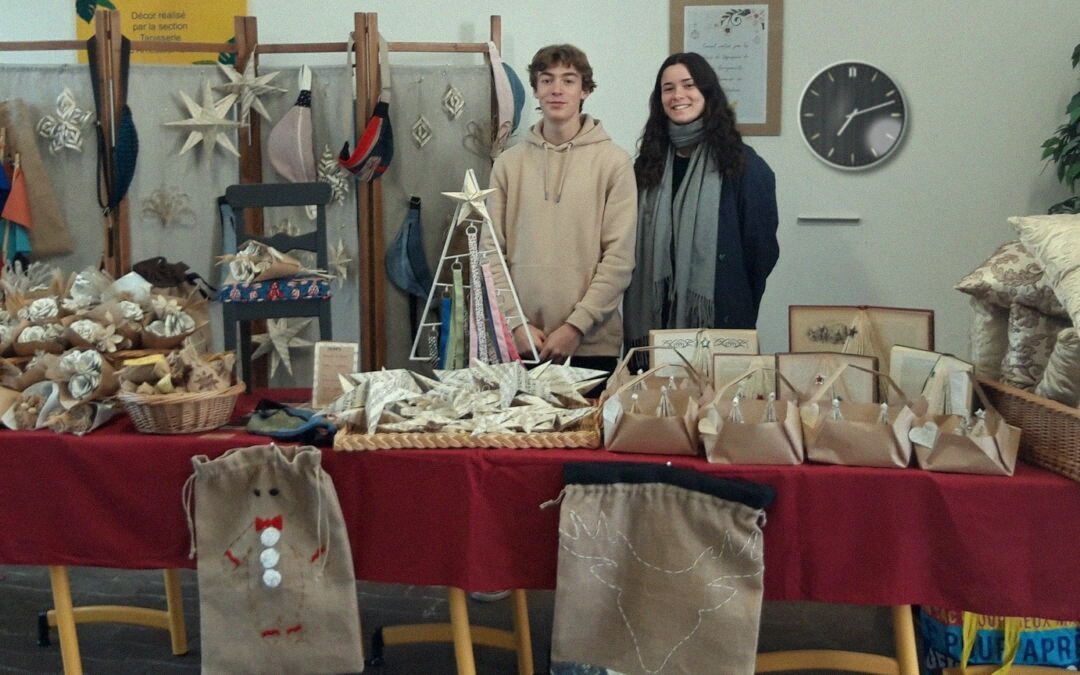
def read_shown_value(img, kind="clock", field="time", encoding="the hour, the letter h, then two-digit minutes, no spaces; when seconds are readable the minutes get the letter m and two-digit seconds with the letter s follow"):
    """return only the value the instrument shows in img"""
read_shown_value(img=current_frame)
7h12
